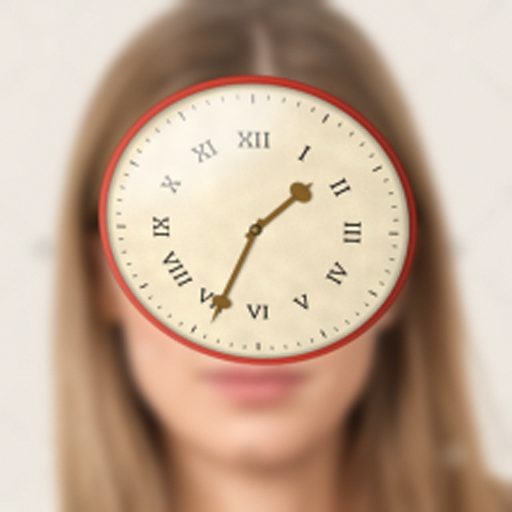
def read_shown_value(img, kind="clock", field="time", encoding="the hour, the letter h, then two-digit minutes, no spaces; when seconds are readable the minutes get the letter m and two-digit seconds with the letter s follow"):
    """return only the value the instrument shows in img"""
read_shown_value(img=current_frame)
1h34
